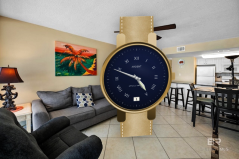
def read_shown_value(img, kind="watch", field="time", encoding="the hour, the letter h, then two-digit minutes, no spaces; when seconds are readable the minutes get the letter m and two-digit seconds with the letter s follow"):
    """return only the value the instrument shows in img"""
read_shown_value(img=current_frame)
4h49
